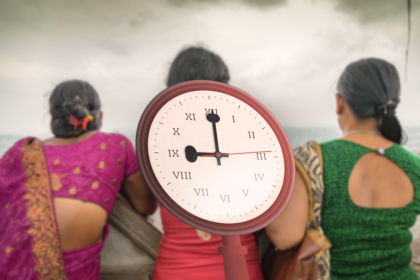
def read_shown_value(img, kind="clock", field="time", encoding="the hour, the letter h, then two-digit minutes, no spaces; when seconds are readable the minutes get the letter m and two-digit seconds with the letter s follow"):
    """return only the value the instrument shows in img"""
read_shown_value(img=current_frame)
9h00m14s
